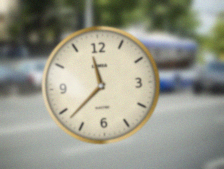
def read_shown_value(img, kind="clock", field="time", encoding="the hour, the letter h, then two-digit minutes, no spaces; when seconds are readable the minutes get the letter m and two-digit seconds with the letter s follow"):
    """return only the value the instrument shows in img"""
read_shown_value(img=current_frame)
11h38
